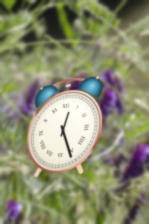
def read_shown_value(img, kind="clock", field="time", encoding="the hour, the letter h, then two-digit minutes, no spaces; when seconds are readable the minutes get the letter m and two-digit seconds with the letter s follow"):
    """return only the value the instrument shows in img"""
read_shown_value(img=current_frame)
12h26
